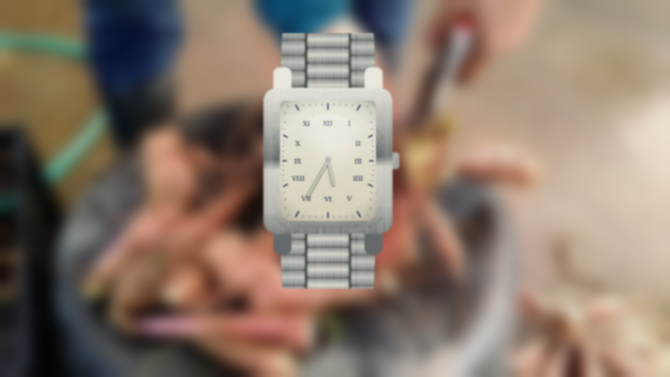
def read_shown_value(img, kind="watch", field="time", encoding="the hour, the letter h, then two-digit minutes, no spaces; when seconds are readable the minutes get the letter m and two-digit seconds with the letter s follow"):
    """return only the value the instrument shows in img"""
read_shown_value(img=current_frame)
5h35
